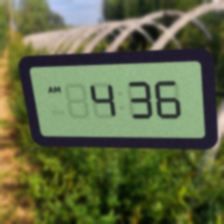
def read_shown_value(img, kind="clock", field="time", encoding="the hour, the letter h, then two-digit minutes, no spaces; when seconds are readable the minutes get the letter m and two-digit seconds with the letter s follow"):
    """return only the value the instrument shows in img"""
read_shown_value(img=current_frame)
4h36
